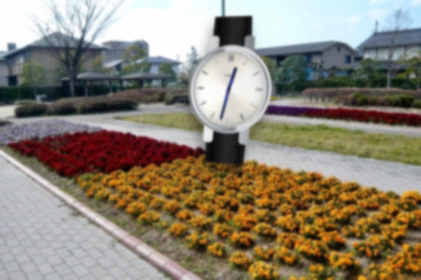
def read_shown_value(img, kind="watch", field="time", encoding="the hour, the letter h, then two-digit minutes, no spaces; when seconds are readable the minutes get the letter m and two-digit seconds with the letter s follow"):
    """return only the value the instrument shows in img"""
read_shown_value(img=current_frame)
12h32
